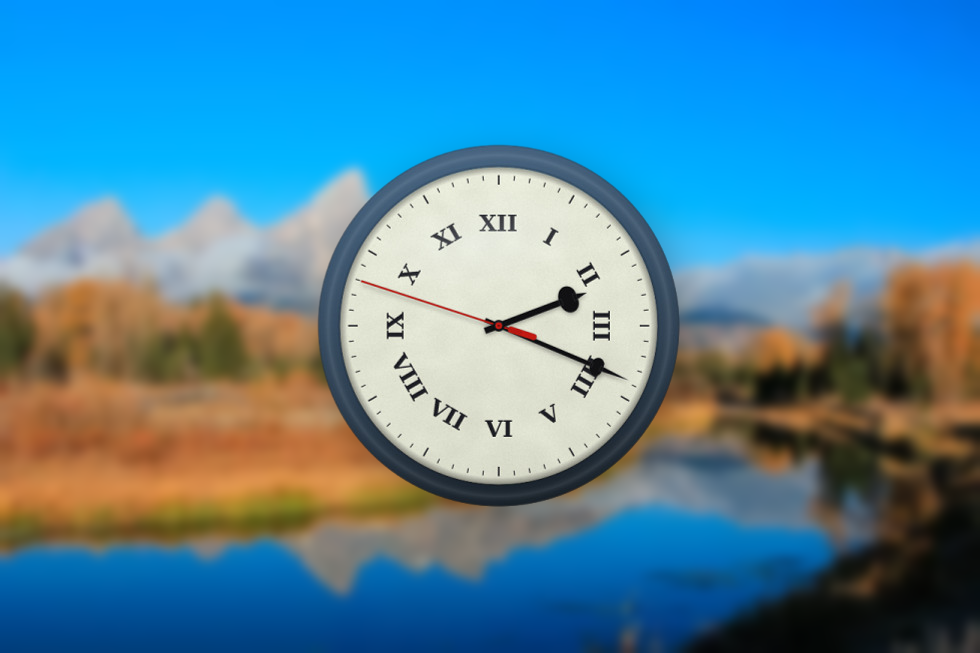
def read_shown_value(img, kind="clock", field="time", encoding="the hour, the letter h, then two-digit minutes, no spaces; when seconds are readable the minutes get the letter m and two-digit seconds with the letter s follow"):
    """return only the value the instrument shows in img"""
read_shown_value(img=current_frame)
2h18m48s
